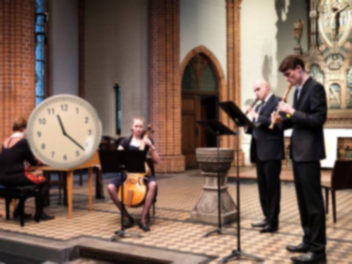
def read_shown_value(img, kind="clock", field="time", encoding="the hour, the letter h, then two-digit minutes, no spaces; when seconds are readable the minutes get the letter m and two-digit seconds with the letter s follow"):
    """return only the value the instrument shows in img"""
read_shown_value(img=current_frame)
11h22
